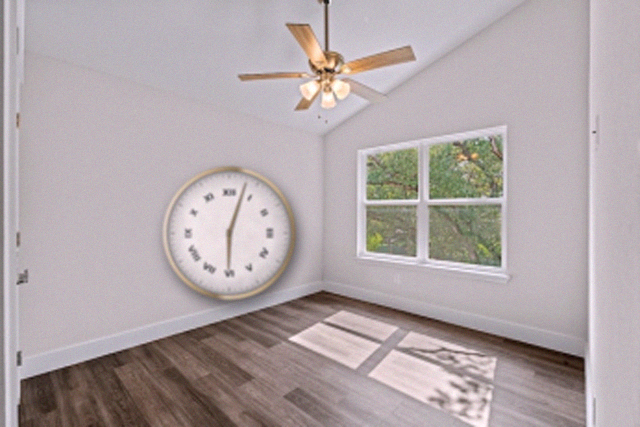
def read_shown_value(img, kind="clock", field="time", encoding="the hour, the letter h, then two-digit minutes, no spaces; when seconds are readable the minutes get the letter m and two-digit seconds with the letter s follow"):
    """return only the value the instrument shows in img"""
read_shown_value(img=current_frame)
6h03
